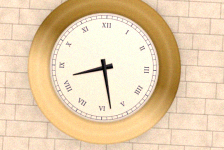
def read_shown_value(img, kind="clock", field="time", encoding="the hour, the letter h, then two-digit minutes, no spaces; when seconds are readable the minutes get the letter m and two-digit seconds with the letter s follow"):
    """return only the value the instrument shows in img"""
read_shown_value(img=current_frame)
8h28
